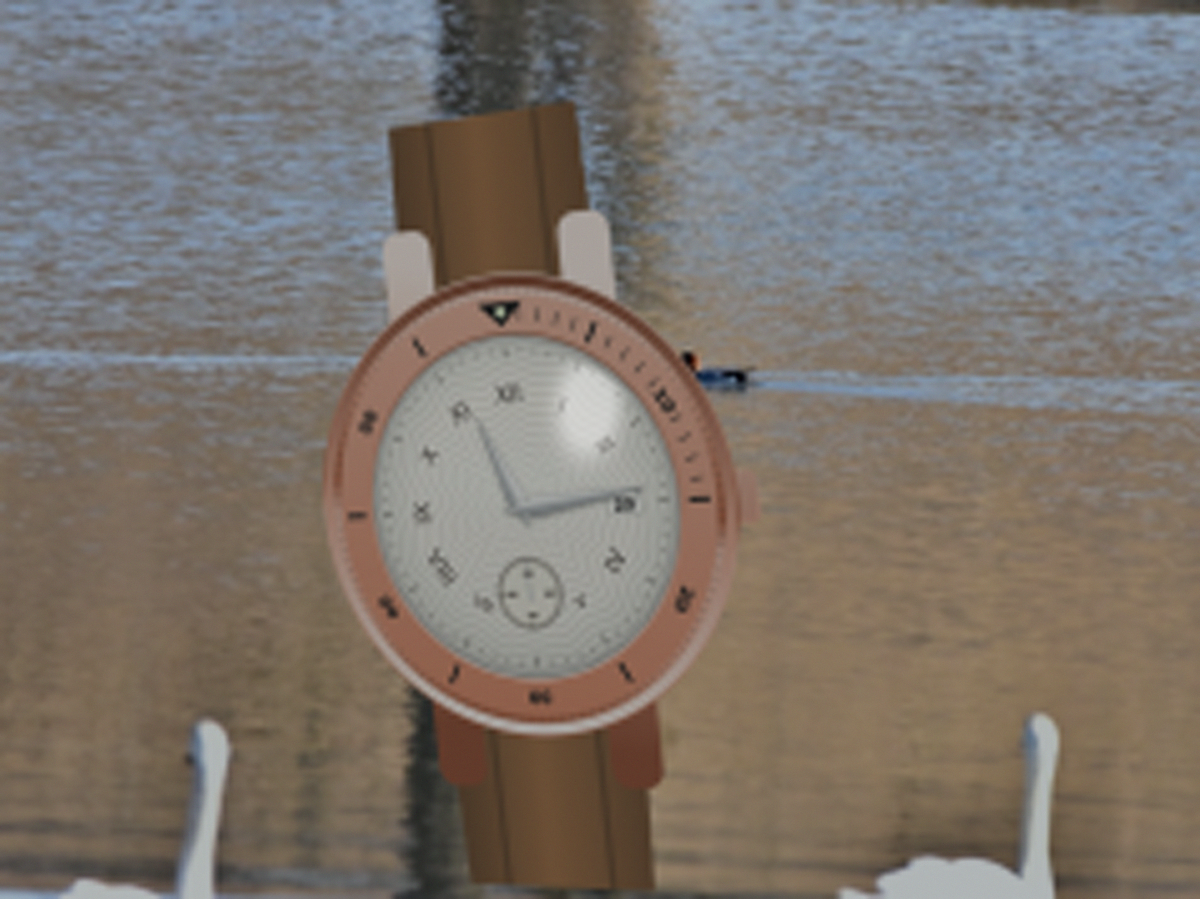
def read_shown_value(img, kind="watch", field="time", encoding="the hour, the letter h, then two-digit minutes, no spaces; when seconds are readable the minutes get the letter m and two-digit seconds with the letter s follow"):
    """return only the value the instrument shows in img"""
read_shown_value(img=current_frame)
11h14
